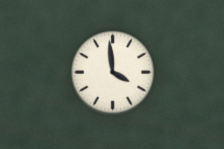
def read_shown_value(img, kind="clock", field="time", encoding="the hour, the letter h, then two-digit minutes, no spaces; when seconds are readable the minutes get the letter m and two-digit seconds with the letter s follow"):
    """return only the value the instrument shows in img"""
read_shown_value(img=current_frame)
3h59
